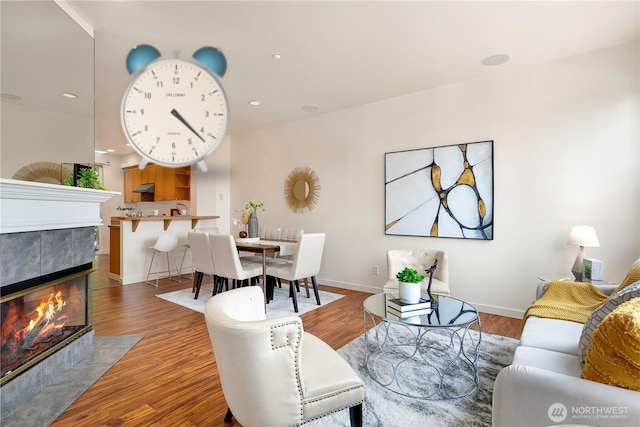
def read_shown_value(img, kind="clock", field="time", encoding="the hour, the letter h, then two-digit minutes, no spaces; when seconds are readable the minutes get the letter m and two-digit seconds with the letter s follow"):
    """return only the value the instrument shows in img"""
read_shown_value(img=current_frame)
4h22
